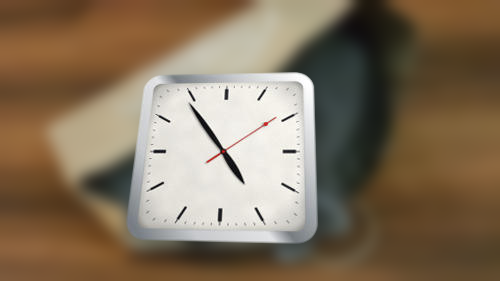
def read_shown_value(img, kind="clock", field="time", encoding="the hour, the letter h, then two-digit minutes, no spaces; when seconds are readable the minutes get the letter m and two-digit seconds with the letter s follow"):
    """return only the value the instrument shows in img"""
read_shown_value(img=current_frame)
4h54m09s
